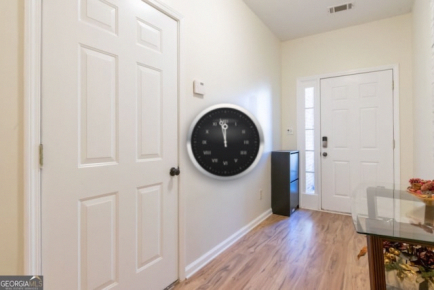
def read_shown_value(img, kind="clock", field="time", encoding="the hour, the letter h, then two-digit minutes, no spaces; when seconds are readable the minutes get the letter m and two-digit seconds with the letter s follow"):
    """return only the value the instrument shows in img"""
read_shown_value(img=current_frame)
11h58
